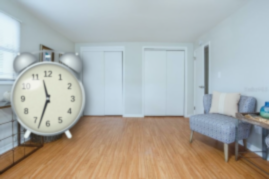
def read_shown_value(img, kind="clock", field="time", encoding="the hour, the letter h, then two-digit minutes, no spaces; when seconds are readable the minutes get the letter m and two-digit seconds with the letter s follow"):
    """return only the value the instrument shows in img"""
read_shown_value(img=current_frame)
11h33
